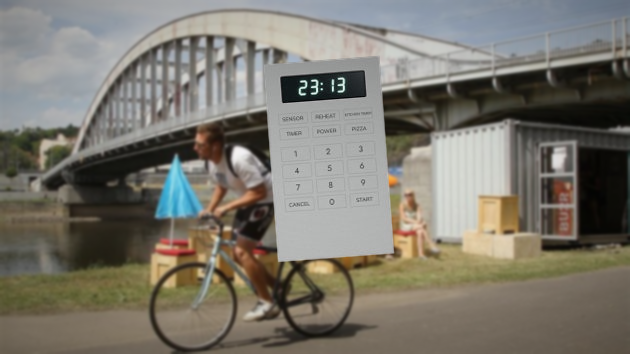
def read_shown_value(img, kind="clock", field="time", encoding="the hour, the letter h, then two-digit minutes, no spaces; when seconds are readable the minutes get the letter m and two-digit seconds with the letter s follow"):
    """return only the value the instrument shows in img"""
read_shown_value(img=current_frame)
23h13
